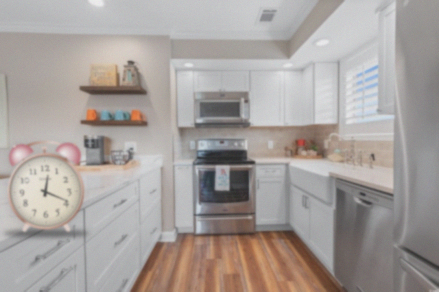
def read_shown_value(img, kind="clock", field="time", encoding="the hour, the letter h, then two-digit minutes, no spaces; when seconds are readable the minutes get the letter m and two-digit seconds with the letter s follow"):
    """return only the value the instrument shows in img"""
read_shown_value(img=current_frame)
12h19
